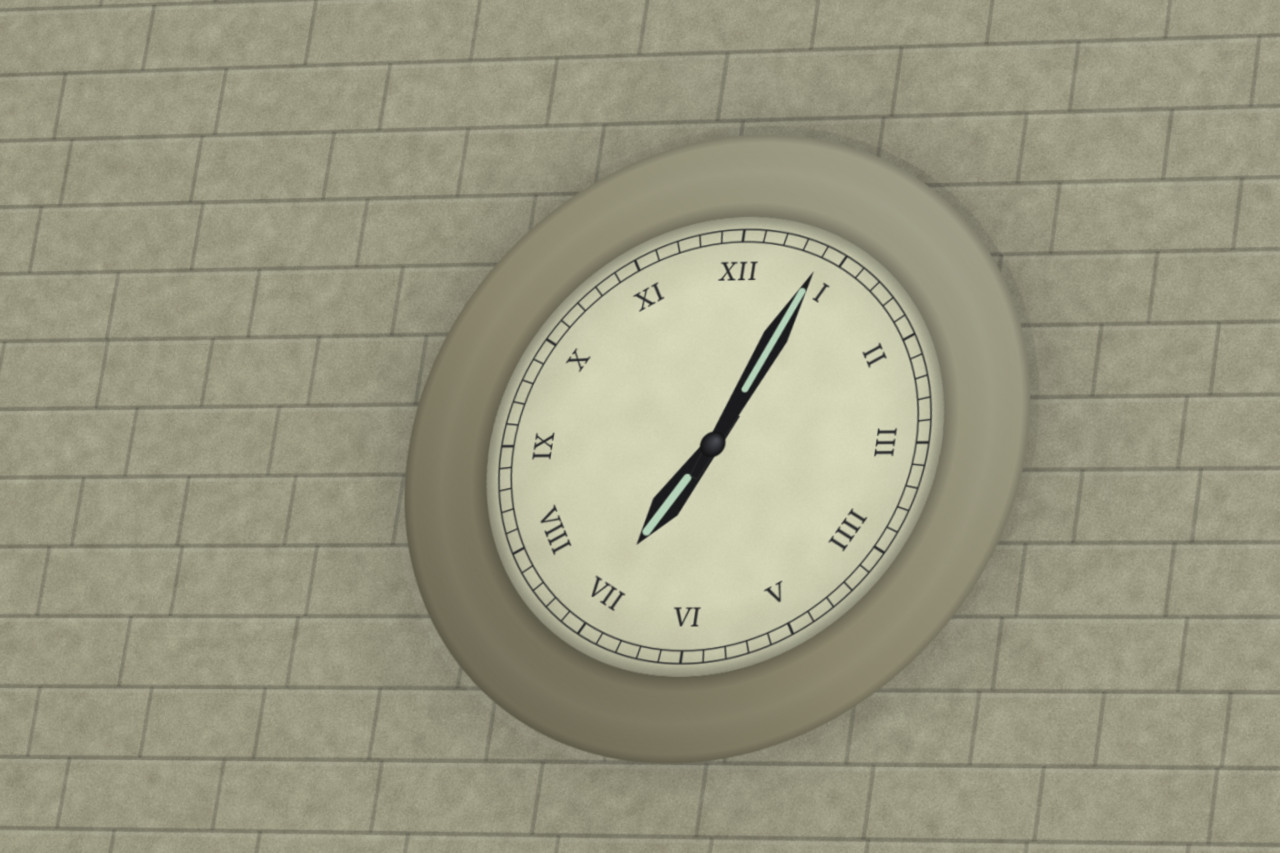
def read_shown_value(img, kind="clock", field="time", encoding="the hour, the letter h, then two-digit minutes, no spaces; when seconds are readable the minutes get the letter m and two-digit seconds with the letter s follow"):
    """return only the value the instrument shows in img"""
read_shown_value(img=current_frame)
7h04
